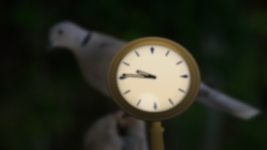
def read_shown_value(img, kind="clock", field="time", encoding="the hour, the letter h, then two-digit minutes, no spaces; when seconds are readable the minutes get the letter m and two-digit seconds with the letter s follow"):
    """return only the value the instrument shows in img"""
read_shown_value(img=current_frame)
9h46
